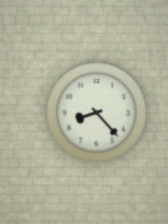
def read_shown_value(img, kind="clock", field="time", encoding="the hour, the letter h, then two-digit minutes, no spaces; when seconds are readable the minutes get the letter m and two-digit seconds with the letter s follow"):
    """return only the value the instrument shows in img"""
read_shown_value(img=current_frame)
8h23
